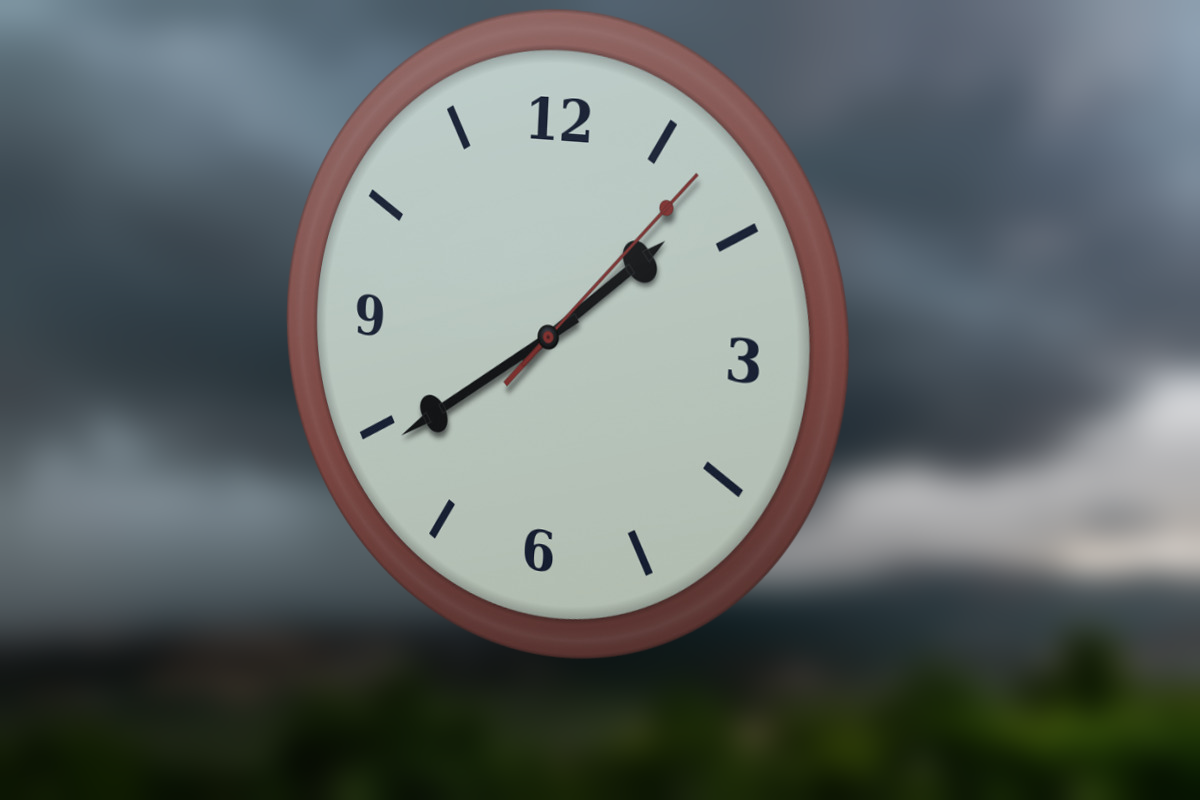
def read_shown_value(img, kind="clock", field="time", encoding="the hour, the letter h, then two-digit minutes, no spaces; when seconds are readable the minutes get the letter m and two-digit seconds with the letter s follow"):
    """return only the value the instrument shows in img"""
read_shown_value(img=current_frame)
1h39m07s
